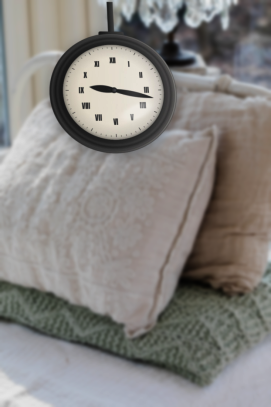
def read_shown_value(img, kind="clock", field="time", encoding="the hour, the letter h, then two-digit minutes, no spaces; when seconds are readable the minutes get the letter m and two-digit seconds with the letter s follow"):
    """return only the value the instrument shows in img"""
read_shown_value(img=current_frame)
9h17
